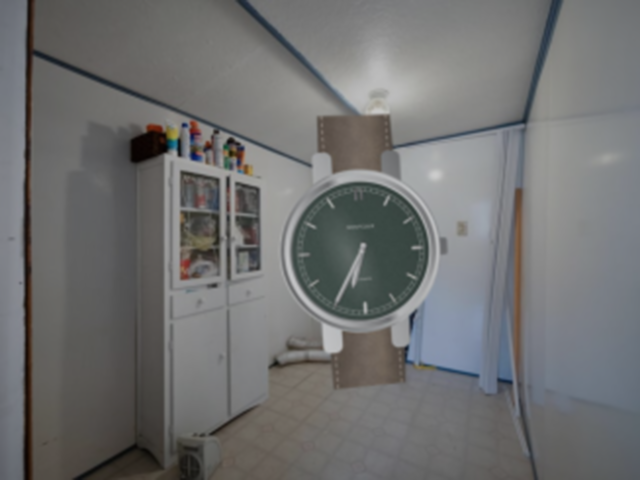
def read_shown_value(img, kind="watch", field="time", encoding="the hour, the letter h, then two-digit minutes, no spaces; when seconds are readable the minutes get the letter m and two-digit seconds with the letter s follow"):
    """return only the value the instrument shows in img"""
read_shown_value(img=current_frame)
6h35
